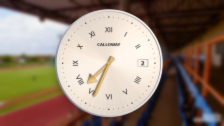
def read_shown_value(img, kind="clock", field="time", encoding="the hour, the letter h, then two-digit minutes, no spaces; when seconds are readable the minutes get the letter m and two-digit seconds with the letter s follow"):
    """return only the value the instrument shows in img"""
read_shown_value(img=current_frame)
7h34
